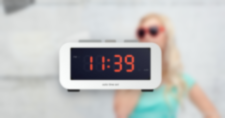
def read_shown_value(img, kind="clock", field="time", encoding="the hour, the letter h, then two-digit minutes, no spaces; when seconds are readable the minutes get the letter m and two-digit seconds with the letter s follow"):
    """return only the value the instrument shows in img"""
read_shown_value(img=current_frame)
11h39
